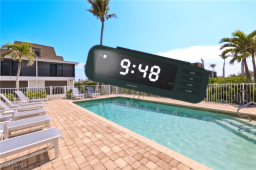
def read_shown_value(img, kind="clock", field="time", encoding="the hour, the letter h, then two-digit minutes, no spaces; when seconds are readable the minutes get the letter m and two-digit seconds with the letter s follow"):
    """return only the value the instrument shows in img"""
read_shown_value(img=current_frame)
9h48
